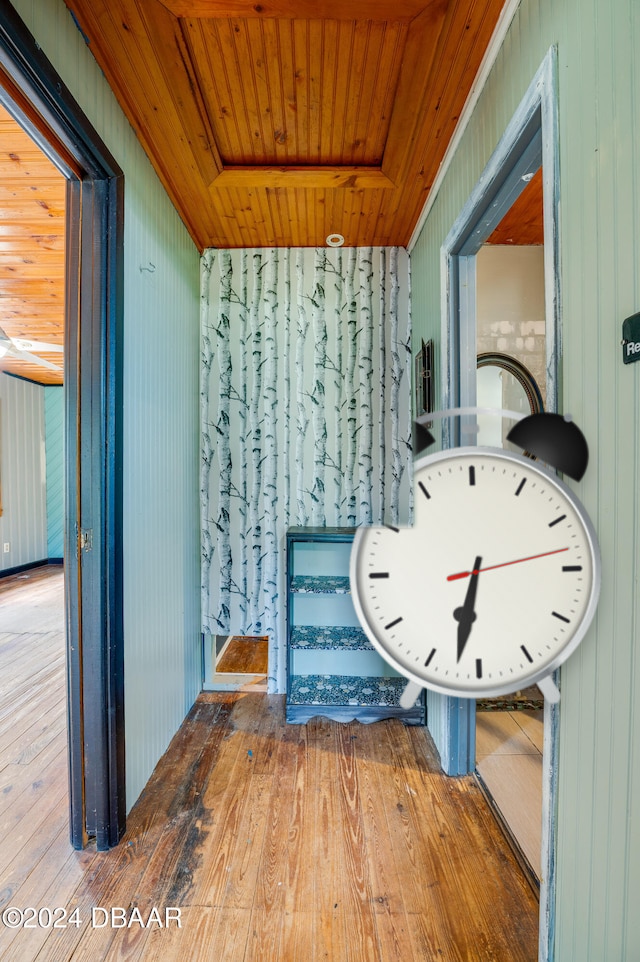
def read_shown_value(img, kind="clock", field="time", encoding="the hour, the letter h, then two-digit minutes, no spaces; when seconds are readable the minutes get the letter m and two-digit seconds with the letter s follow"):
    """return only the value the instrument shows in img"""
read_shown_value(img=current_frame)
6h32m13s
